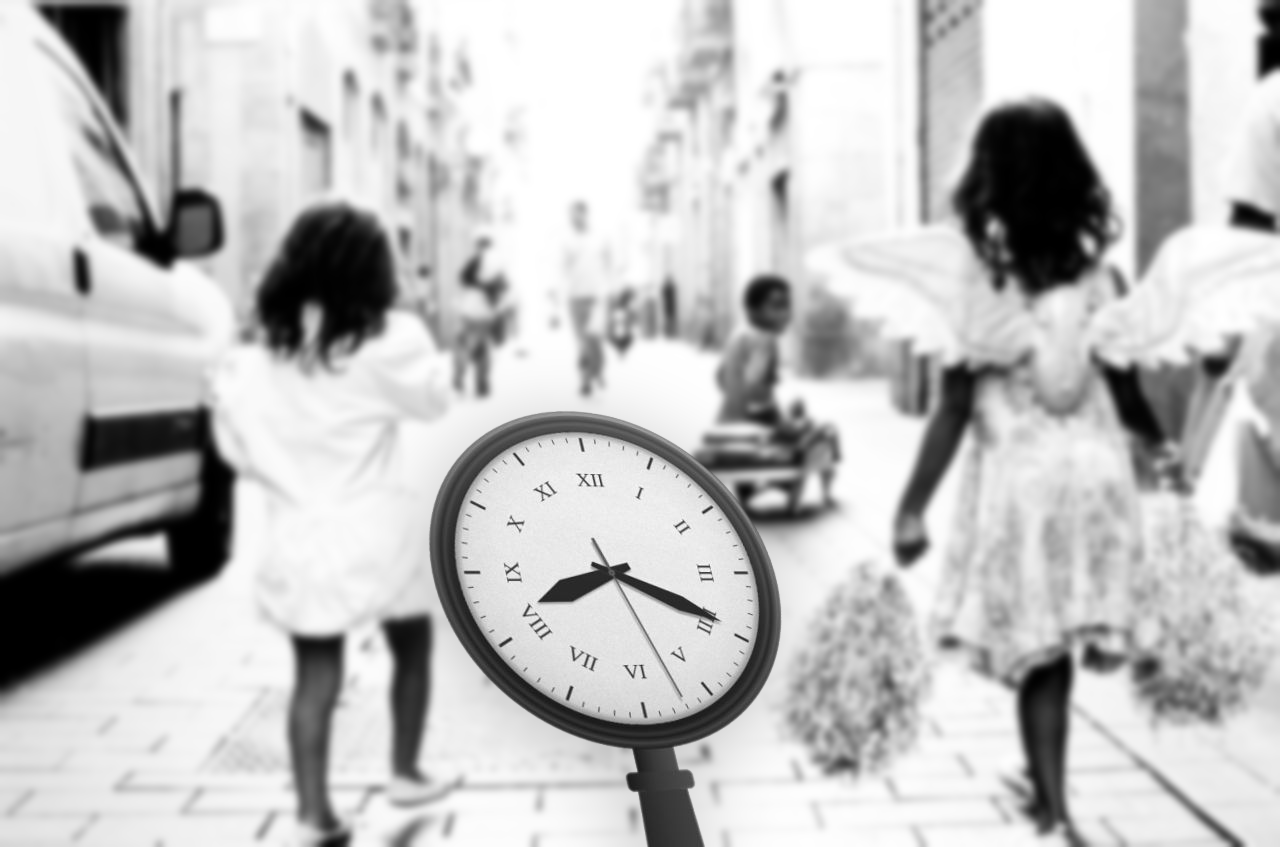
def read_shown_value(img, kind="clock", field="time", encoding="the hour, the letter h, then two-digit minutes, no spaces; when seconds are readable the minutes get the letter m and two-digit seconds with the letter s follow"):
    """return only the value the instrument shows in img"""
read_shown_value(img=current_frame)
8h19m27s
